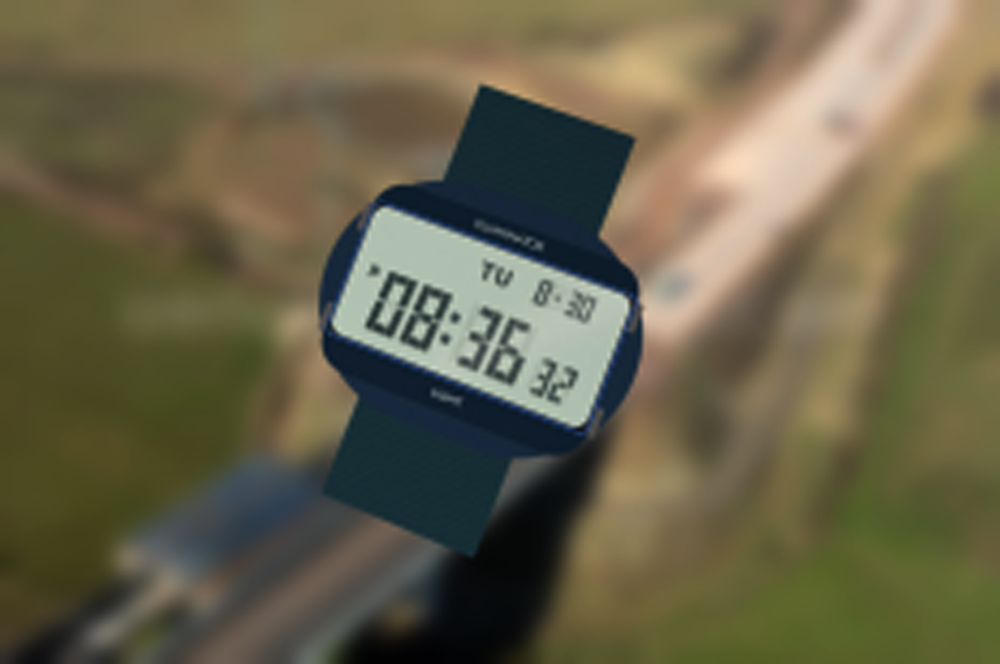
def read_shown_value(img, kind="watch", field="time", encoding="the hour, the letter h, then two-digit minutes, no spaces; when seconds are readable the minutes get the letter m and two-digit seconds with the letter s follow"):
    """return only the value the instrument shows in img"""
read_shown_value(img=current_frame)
8h36m32s
